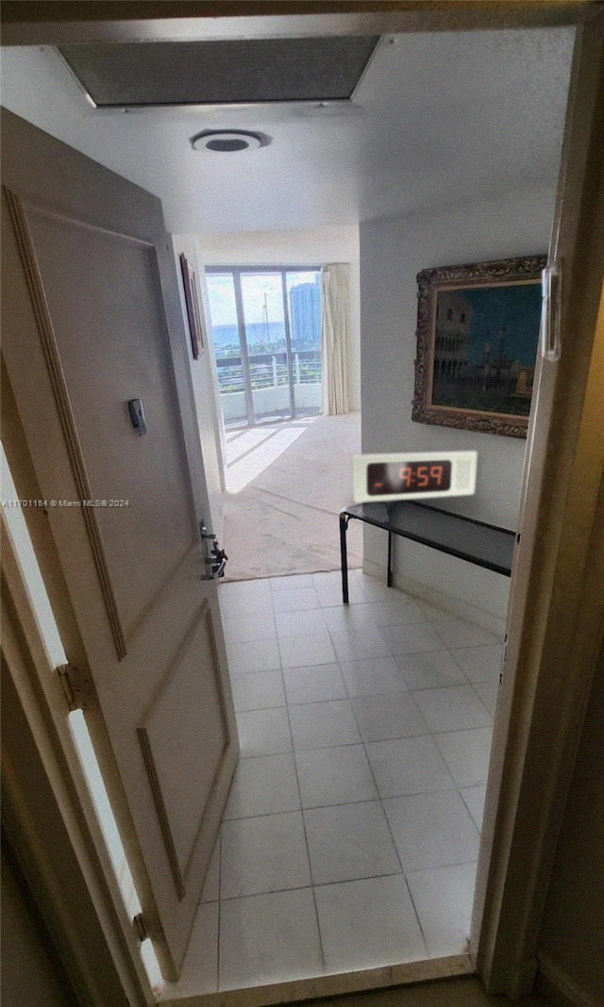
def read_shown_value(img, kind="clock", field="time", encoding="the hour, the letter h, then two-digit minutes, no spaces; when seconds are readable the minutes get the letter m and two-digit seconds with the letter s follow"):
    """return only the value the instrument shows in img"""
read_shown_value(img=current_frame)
9h59
